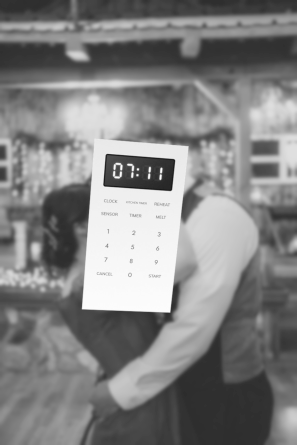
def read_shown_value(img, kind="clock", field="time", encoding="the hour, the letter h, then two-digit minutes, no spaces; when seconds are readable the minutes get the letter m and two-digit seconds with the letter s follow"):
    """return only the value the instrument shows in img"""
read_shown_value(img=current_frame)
7h11
